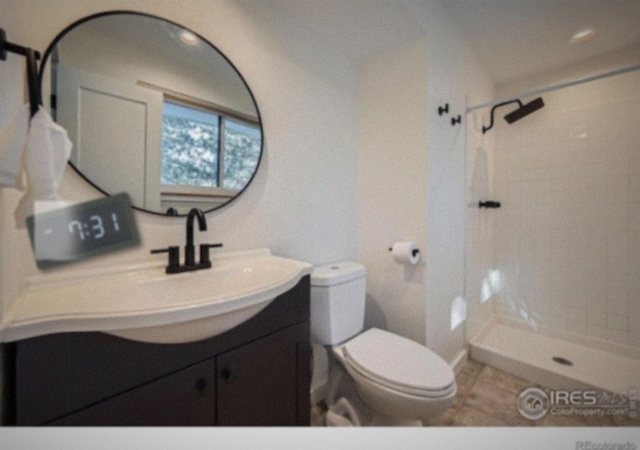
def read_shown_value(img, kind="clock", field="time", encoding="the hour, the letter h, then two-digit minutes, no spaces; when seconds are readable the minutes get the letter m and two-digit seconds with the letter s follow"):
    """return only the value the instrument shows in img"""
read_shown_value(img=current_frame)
7h31
